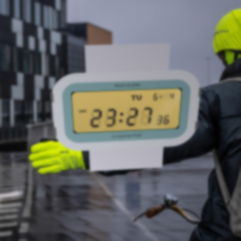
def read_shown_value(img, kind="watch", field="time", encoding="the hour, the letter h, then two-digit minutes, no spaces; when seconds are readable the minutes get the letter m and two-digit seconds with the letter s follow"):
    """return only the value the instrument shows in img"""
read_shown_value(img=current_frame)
23h27
